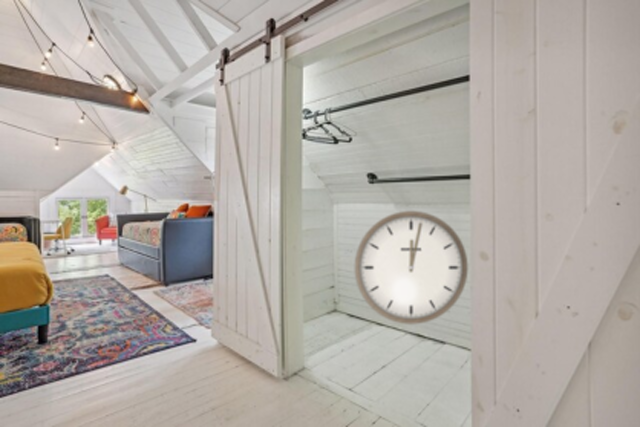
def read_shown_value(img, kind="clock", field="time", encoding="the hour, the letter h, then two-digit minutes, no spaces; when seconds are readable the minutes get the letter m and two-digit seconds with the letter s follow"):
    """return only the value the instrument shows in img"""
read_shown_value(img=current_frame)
12h02
